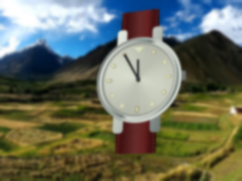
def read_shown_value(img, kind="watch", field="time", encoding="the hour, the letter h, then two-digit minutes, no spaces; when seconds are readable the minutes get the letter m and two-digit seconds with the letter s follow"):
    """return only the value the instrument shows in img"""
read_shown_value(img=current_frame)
11h55
